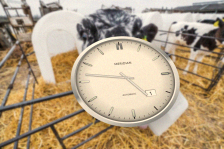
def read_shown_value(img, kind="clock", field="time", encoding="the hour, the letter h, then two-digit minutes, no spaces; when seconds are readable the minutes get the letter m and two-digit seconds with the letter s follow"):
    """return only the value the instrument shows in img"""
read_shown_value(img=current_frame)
4h47
